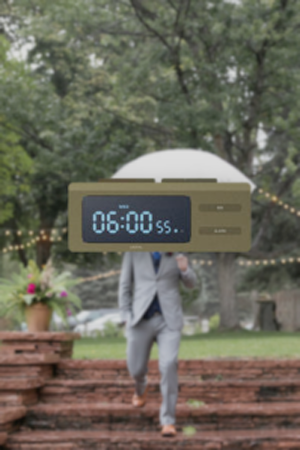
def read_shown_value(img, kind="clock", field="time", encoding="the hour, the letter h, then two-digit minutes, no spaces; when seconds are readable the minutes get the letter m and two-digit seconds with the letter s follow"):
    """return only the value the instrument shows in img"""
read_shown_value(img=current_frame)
6h00m55s
